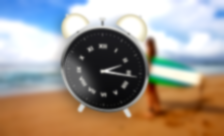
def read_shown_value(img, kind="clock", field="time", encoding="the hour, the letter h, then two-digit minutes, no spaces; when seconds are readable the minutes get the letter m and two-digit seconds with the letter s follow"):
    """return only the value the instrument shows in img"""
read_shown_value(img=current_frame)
2h16
